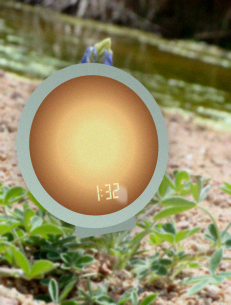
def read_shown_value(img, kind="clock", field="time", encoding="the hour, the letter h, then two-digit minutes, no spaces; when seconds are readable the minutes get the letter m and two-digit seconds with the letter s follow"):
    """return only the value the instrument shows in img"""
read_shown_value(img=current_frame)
1h32
